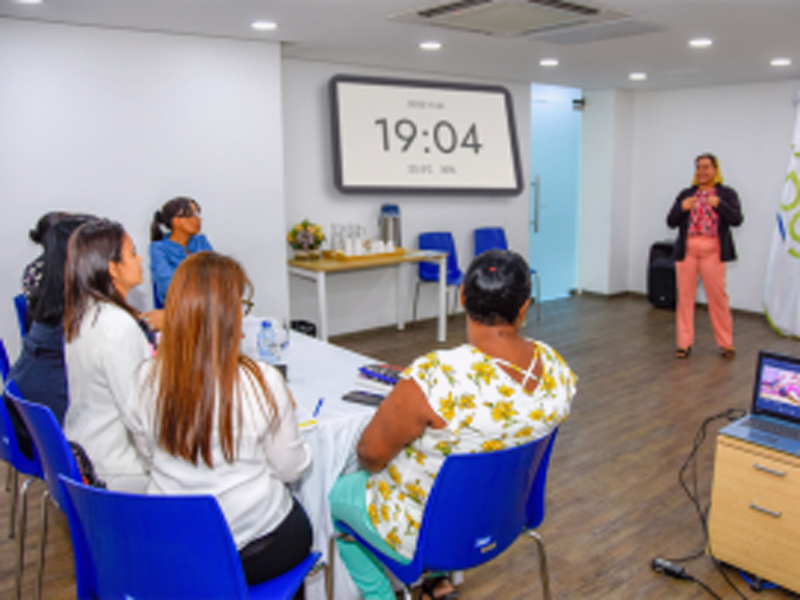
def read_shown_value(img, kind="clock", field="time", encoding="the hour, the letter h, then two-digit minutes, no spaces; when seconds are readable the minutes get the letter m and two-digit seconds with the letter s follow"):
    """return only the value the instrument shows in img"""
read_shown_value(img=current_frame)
19h04
